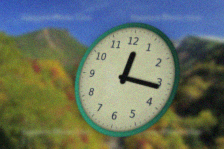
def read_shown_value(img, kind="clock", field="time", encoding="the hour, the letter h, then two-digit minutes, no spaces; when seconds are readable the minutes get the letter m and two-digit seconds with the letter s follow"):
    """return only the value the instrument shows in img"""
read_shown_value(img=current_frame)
12h16
